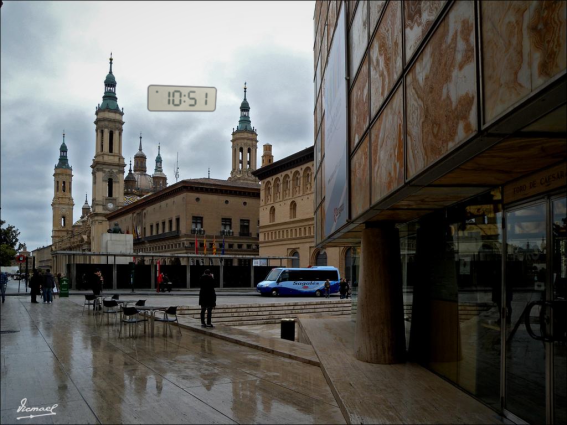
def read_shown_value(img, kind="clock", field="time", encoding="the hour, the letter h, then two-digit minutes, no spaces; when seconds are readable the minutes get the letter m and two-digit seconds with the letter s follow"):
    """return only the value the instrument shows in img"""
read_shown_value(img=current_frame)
10h51
